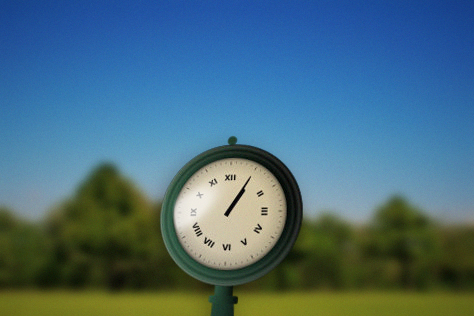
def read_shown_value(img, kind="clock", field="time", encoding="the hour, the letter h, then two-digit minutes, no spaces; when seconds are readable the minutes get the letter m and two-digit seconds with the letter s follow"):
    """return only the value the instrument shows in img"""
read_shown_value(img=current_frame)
1h05
